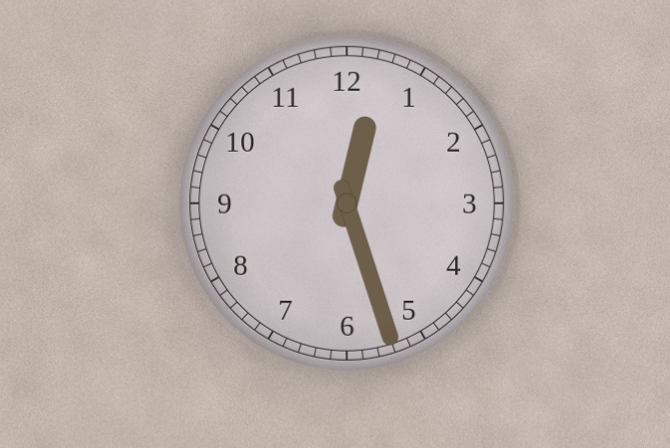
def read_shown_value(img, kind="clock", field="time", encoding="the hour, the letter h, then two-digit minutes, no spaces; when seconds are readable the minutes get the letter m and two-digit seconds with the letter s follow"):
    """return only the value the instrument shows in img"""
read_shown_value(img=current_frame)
12h27
